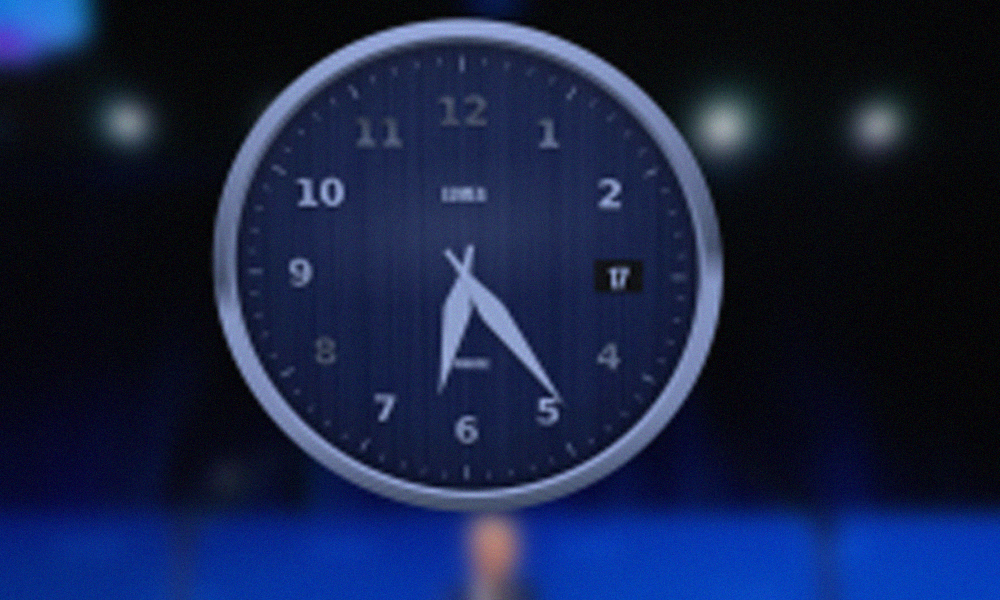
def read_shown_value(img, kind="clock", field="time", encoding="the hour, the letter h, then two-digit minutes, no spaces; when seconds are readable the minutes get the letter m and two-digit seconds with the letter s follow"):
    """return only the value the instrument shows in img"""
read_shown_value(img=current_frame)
6h24
